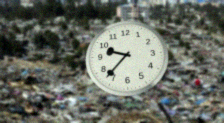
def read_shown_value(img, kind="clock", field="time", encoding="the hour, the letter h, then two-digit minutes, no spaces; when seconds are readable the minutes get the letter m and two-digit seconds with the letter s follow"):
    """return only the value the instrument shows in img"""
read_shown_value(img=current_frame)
9h37
